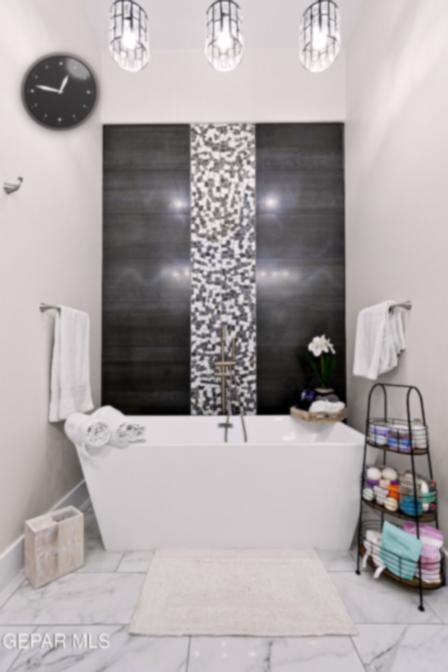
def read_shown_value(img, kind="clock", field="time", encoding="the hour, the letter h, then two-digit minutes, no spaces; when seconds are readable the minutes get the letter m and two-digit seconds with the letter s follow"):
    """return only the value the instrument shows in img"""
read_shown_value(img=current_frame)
12h47
